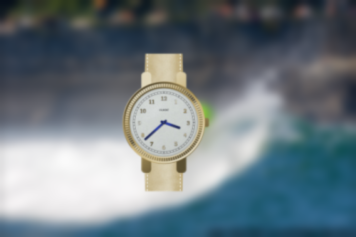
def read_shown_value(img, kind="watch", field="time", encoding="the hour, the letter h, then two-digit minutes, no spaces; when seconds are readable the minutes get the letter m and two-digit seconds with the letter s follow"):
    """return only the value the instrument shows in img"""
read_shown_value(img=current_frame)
3h38
